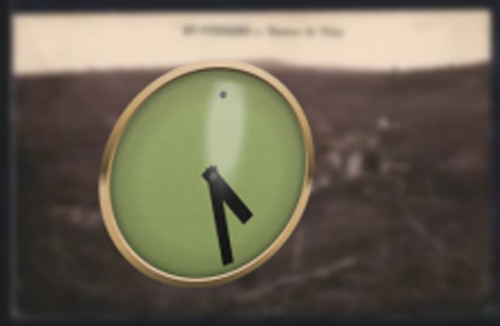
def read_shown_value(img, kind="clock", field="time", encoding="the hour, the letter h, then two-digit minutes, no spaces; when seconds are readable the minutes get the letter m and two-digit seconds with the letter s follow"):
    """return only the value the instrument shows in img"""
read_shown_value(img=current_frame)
4h27
